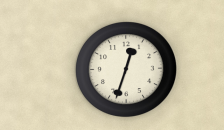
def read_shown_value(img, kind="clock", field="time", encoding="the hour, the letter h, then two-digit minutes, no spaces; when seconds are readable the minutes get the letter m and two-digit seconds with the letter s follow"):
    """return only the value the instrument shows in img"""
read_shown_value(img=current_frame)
12h33
